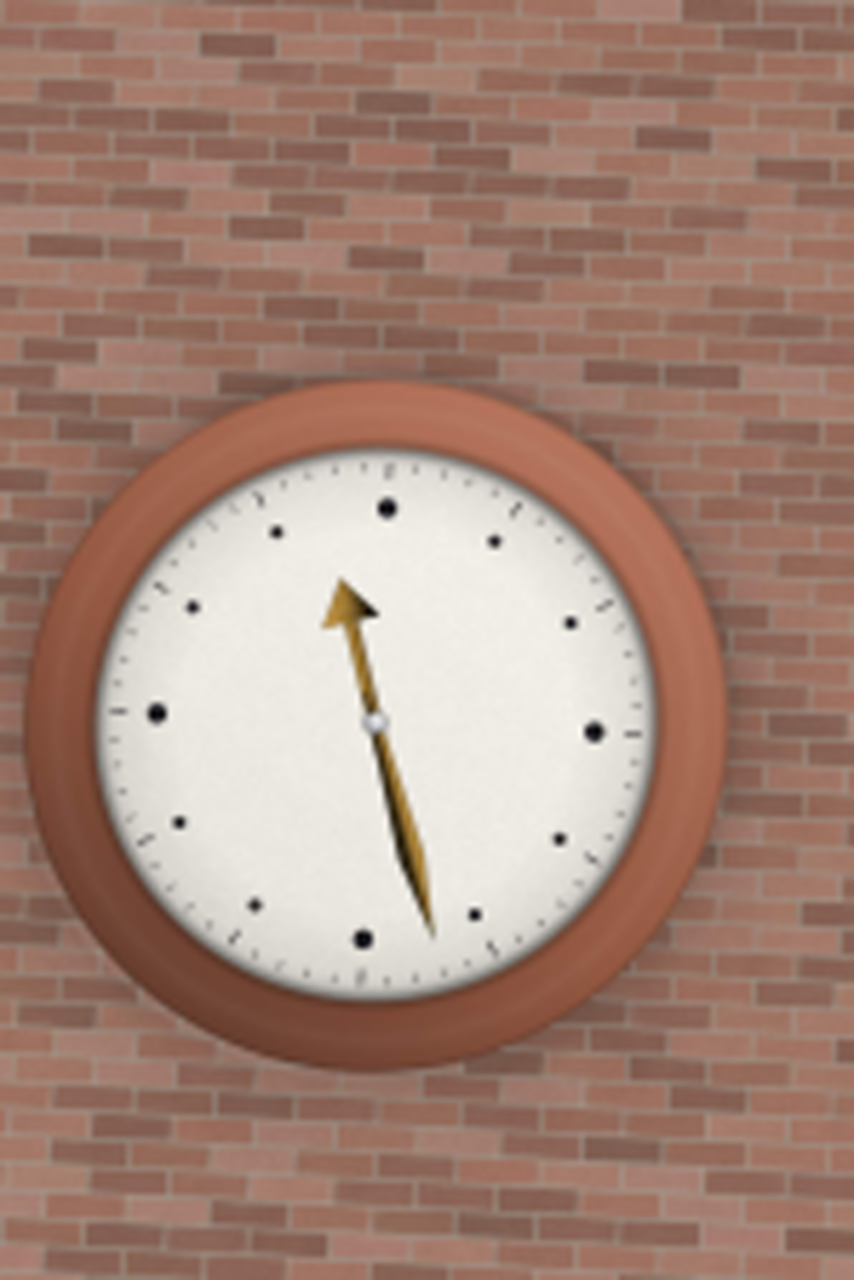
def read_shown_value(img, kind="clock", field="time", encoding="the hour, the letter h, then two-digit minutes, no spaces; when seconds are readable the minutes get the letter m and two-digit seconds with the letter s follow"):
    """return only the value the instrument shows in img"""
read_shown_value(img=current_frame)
11h27
